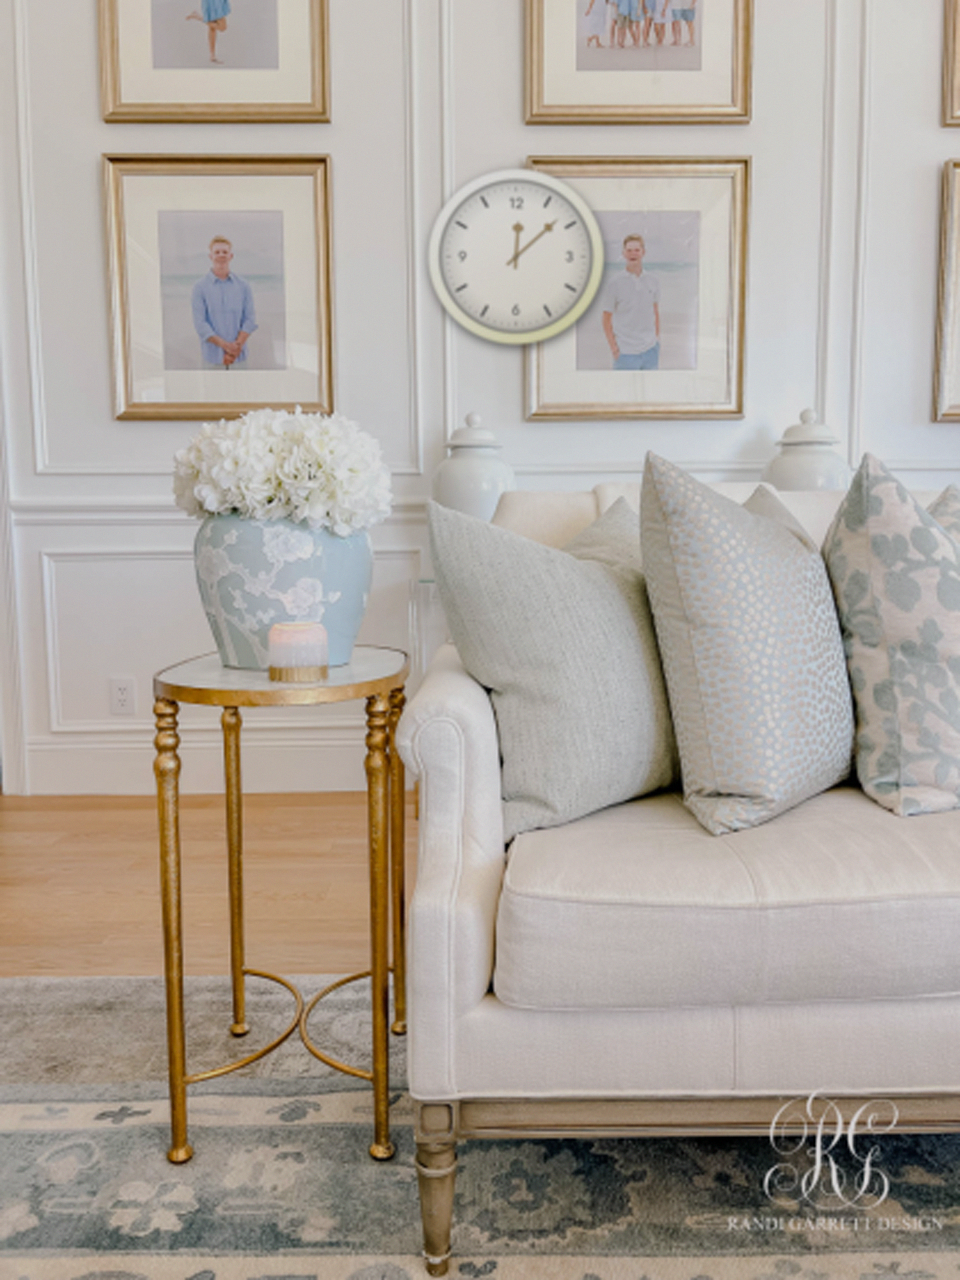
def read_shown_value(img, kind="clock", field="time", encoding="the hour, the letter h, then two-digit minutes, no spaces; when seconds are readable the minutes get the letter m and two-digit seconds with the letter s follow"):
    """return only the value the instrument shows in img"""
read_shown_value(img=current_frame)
12h08
